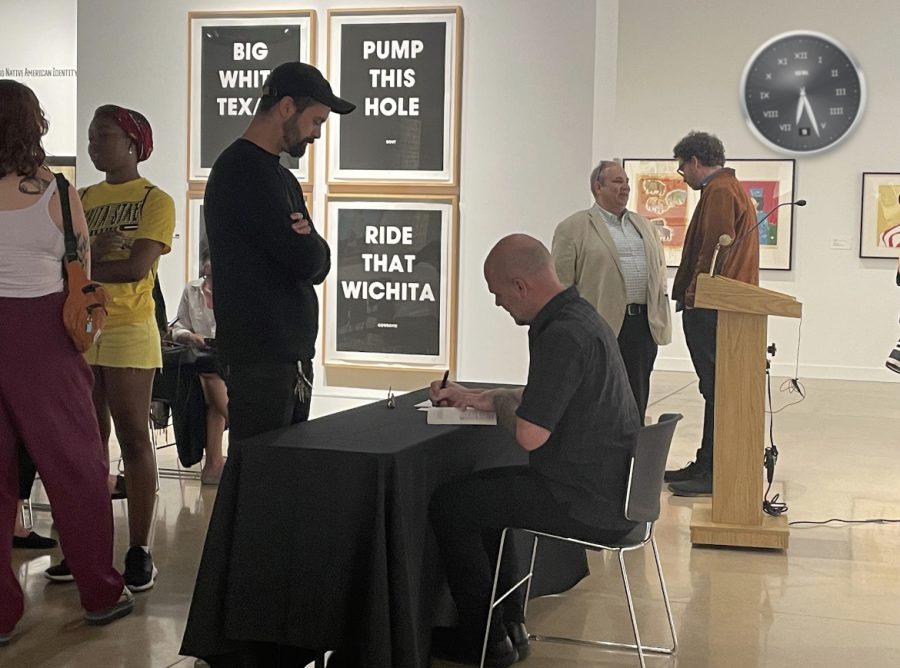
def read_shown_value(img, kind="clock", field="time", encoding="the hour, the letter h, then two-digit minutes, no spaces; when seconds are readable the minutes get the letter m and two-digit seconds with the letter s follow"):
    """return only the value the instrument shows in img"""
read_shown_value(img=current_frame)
6h27
